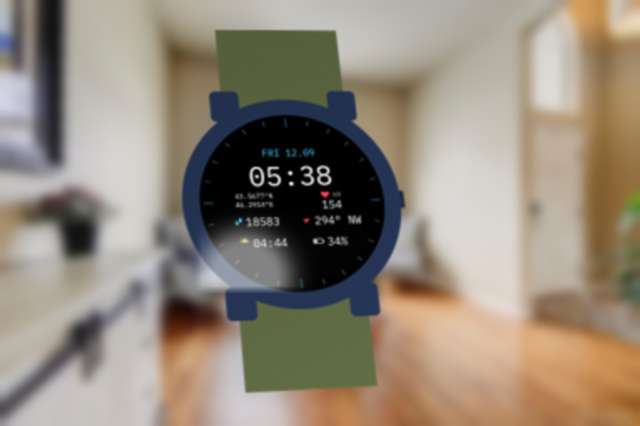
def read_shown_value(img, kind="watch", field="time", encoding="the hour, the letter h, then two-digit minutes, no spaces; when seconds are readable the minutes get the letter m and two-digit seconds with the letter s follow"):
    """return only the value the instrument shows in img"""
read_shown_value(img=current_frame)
5h38
